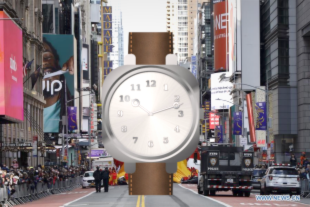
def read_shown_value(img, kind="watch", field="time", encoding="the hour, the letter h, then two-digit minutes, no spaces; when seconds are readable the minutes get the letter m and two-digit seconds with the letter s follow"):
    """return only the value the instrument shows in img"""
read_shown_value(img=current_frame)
10h12
